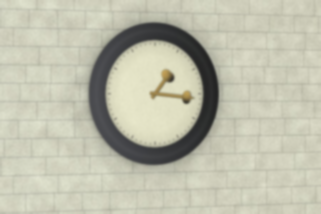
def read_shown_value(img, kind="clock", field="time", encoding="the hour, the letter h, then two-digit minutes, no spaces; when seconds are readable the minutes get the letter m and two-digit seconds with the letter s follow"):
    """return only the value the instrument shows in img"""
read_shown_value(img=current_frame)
1h16
